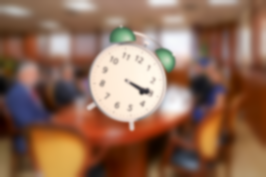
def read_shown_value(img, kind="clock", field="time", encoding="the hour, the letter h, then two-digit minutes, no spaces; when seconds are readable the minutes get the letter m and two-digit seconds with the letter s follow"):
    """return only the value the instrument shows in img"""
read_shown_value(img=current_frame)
3h15
